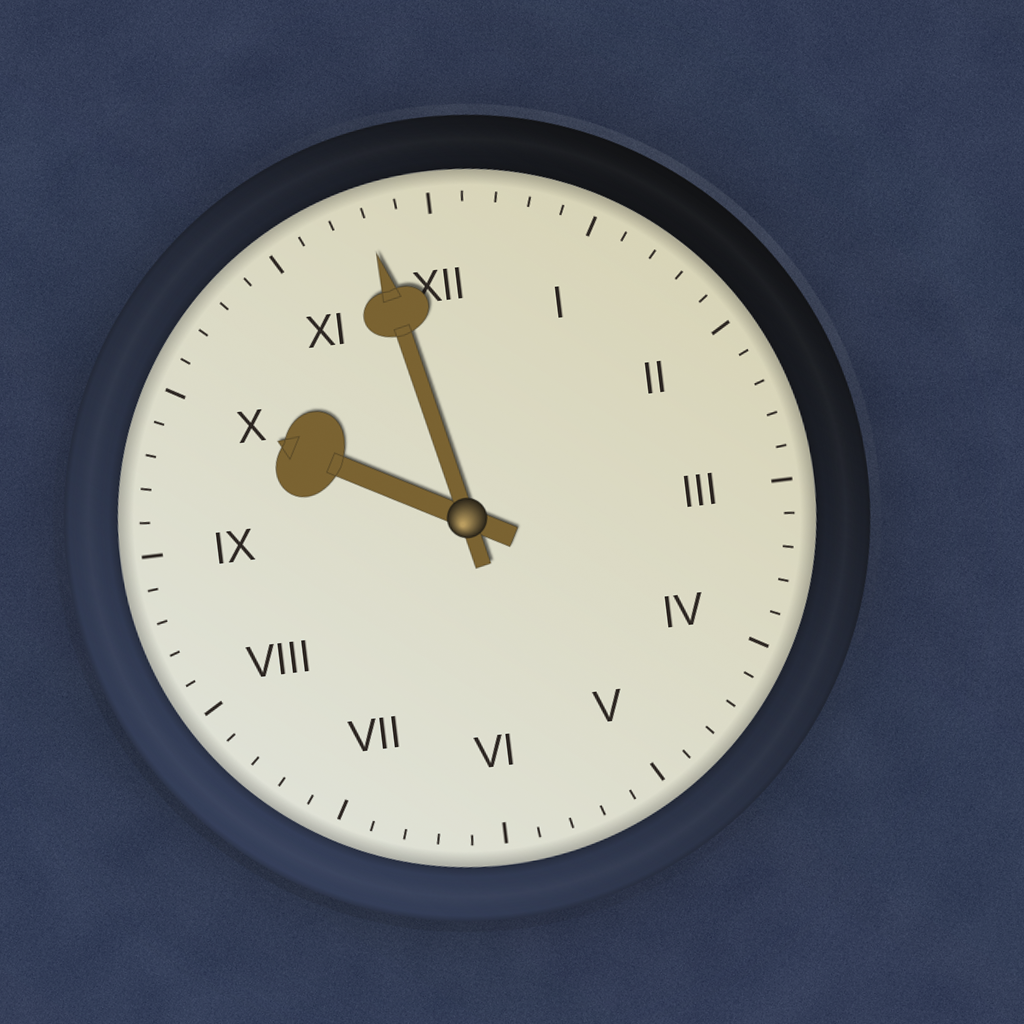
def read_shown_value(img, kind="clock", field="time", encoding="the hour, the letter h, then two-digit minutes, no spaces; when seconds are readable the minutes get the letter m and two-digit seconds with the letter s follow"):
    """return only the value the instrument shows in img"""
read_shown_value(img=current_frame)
9h58
